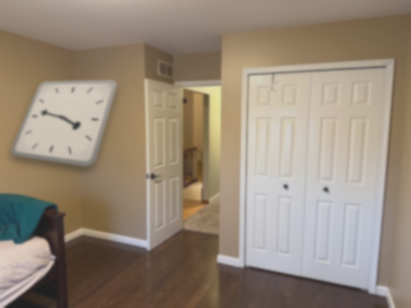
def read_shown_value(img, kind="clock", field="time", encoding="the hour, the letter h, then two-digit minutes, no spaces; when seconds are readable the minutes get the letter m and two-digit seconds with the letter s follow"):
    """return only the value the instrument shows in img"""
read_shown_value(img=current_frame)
3h47
